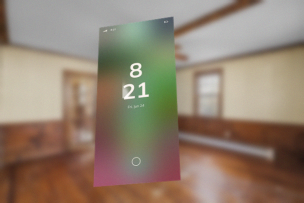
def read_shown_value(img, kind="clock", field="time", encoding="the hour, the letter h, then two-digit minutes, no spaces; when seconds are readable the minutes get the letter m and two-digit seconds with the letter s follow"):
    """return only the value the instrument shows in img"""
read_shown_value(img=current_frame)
8h21
